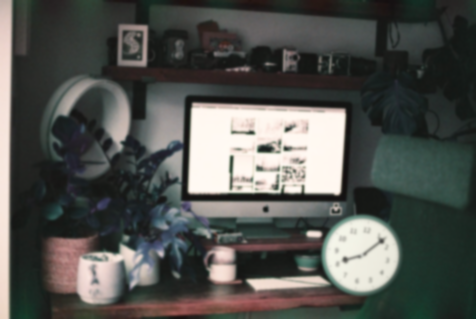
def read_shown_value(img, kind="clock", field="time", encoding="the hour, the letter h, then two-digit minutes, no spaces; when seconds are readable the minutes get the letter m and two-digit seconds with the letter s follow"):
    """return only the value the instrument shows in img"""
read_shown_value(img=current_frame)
8h07
